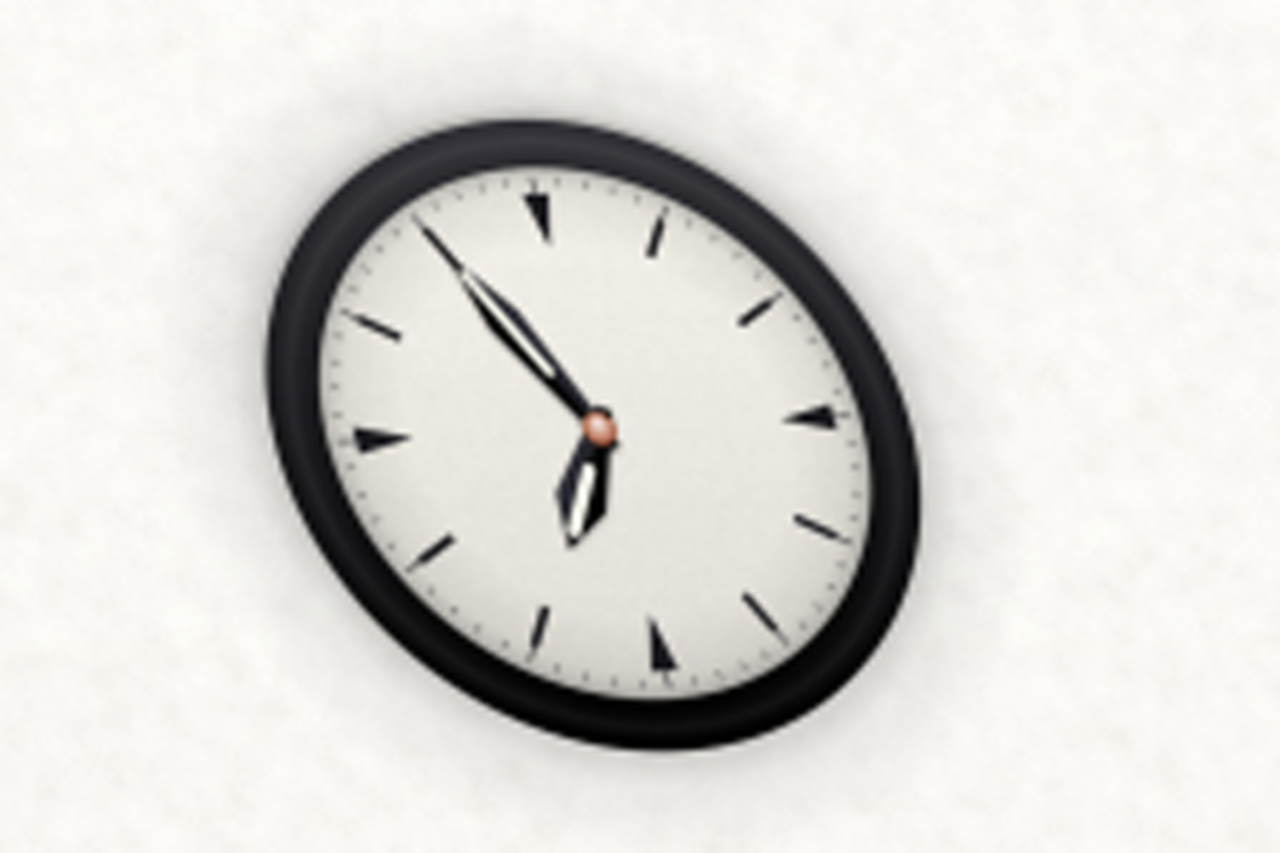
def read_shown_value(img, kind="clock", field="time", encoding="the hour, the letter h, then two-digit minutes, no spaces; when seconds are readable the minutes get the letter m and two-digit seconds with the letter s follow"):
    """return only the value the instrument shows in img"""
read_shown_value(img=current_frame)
6h55
